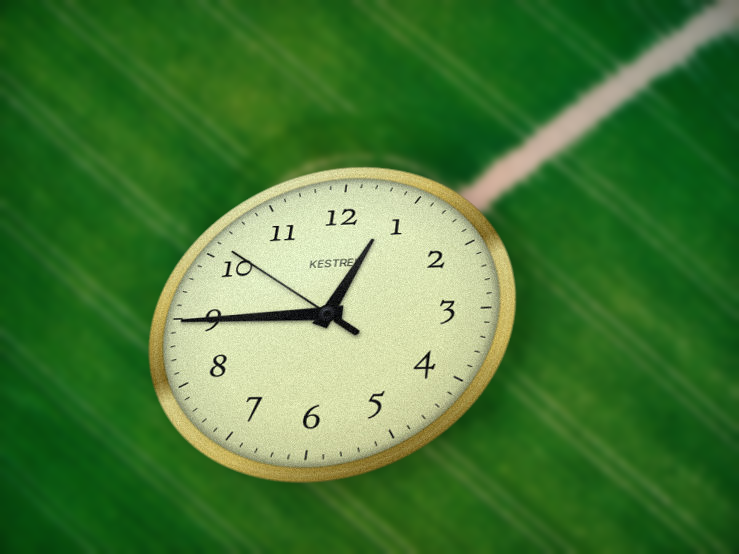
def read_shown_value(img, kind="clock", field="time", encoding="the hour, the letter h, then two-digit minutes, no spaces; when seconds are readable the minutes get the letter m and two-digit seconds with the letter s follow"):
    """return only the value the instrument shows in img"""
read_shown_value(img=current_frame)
12h44m51s
